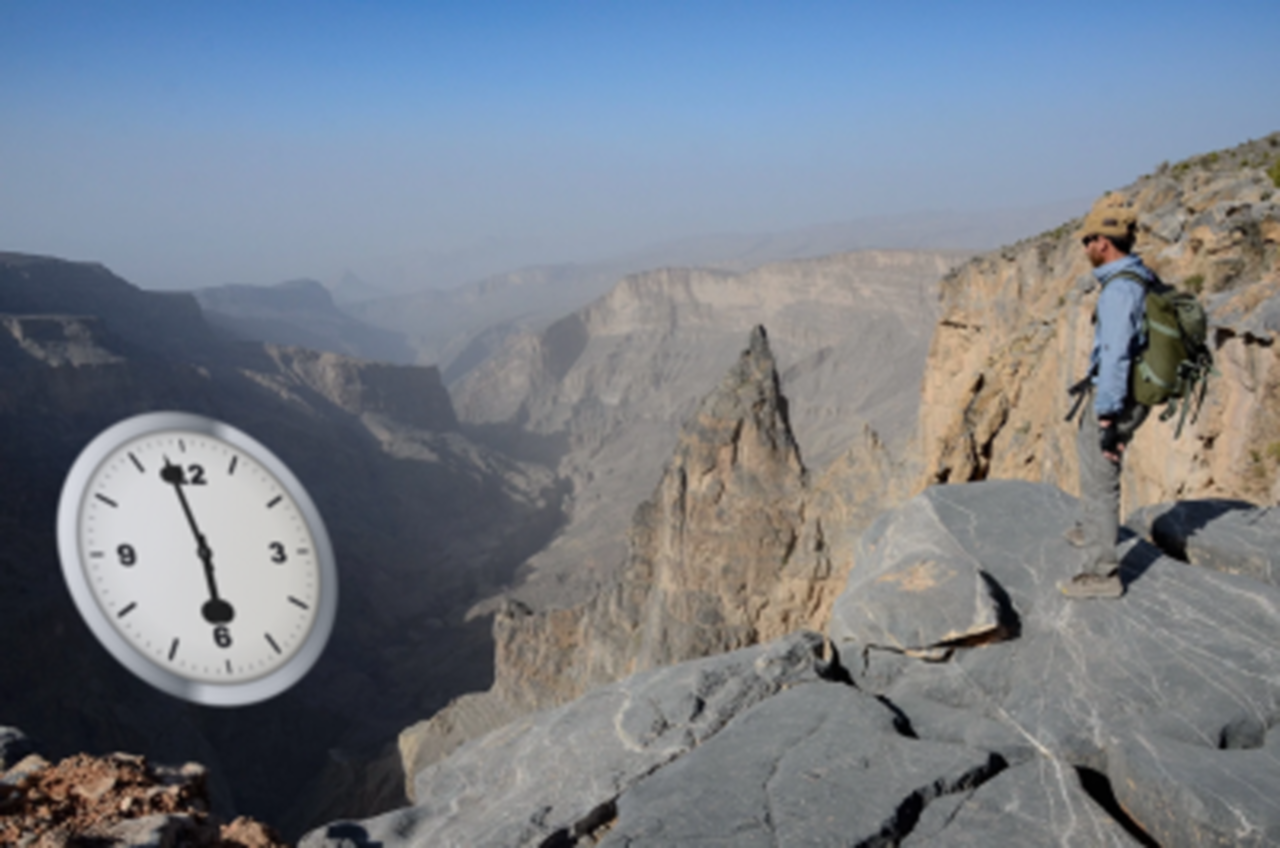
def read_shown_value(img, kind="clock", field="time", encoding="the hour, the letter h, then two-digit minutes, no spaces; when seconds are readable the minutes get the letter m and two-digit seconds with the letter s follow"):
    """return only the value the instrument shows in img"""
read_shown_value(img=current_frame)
5h58
